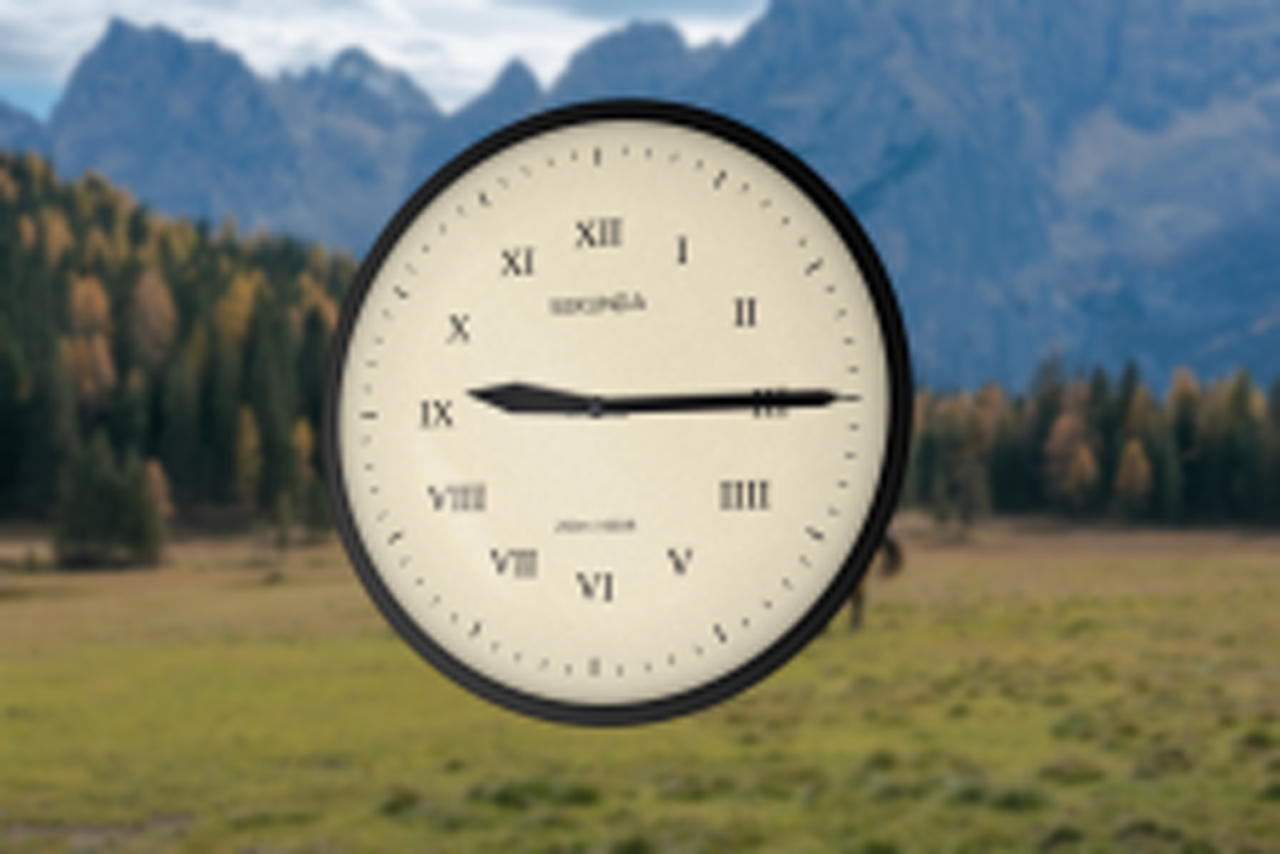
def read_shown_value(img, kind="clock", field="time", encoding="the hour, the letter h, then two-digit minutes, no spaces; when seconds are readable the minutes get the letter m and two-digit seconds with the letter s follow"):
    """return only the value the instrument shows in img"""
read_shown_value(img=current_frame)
9h15
